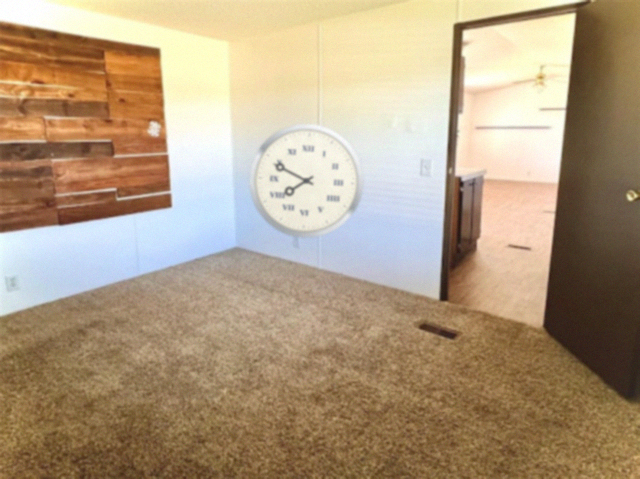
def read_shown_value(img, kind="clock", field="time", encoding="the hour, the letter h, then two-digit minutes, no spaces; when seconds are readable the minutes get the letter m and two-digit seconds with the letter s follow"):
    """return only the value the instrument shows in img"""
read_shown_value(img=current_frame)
7h49
